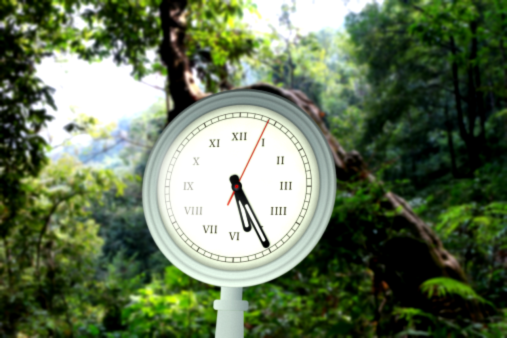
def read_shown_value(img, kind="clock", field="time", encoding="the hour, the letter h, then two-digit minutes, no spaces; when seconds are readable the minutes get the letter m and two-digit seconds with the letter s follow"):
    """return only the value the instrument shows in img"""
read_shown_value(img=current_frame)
5h25m04s
